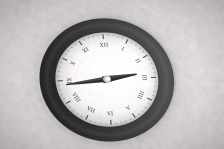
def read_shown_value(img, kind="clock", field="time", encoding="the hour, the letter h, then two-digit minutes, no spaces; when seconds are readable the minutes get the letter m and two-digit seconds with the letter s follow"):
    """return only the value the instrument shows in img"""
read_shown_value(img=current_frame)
2h44
